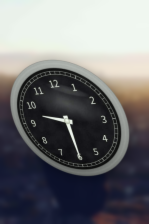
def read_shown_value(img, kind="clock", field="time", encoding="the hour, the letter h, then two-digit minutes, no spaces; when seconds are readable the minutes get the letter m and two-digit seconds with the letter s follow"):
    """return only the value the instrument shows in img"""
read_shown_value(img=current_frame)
9h30
